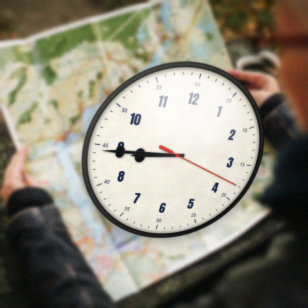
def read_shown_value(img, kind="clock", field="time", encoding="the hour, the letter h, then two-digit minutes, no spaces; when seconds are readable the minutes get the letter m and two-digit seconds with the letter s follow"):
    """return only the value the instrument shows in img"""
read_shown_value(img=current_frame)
8h44m18s
